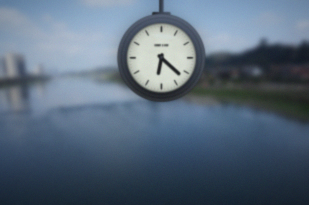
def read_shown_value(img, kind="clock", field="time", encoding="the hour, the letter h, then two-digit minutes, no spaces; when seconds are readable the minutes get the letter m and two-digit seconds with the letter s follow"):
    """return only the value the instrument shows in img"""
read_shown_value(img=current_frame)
6h22
